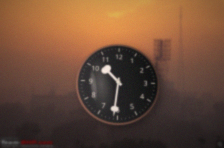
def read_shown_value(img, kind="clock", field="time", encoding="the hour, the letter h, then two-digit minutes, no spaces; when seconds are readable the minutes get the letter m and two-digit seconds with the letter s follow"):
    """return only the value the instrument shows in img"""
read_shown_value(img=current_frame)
10h31
